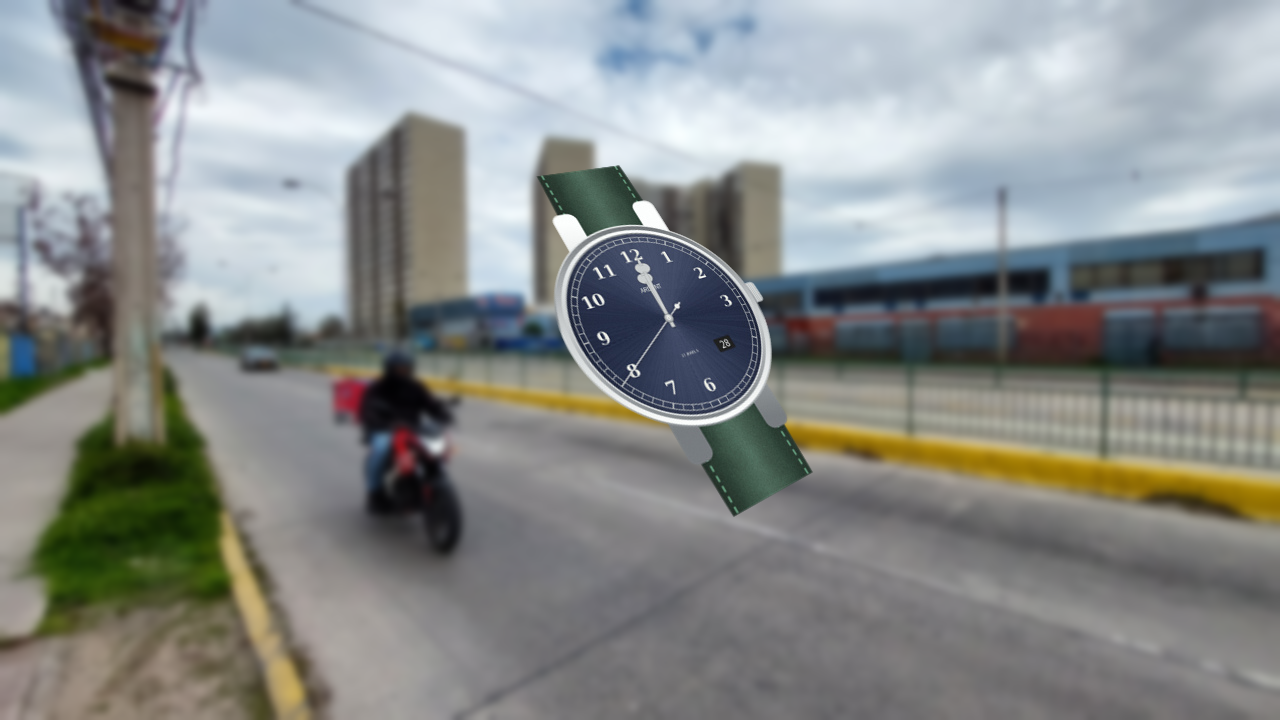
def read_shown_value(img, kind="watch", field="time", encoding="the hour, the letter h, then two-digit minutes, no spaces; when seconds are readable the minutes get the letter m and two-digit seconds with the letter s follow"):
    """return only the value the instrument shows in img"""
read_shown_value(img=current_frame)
12h00m40s
